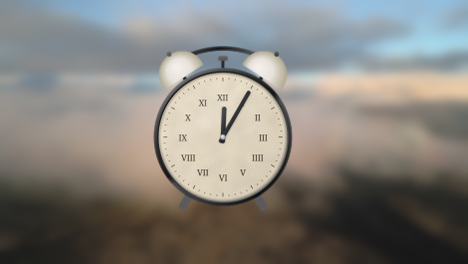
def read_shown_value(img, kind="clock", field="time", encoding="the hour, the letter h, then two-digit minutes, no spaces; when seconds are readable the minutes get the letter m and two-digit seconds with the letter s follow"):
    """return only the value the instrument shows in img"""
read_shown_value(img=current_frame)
12h05
